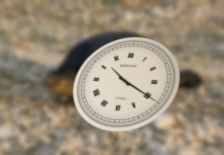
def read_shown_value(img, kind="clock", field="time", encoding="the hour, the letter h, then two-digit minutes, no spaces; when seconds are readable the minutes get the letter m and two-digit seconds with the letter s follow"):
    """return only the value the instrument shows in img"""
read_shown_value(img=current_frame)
10h20
